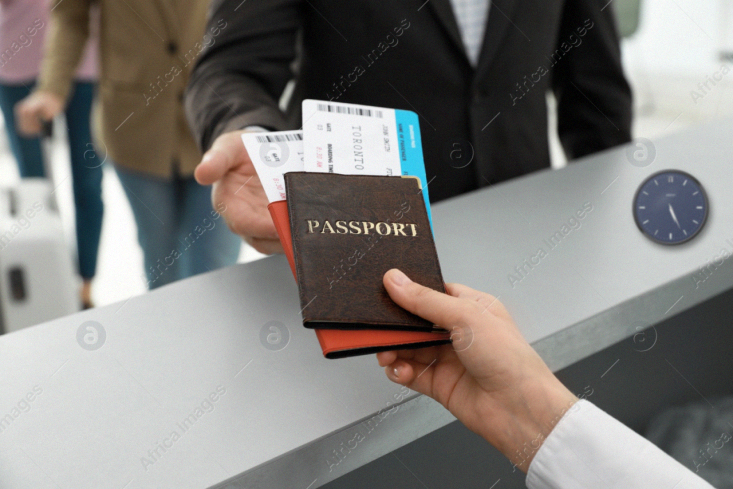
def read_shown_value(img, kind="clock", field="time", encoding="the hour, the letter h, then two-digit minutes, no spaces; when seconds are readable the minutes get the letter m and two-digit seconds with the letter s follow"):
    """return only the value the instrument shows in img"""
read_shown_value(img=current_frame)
5h26
